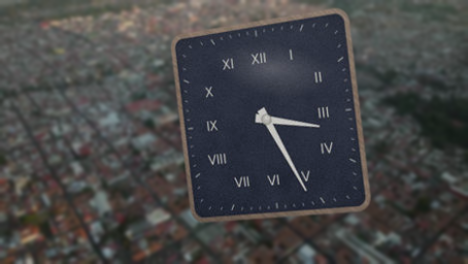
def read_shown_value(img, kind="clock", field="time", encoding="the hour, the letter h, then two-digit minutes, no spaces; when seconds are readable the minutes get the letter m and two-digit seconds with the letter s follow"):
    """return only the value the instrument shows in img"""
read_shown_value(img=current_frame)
3h26
